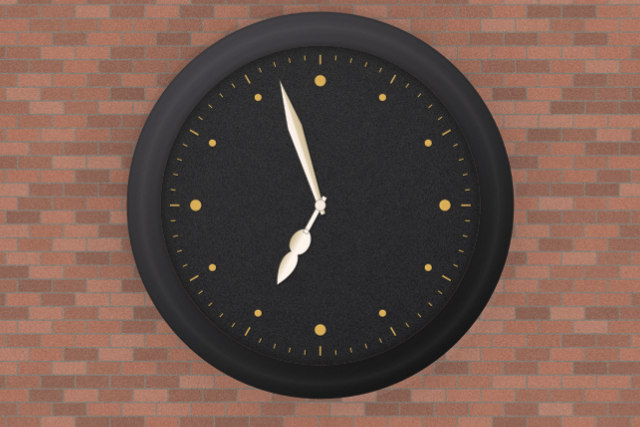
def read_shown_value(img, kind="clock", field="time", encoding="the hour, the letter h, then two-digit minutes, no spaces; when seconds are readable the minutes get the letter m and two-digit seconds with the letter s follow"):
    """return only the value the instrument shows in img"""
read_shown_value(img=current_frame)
6h57
